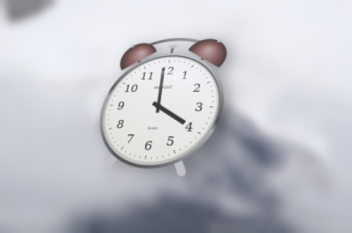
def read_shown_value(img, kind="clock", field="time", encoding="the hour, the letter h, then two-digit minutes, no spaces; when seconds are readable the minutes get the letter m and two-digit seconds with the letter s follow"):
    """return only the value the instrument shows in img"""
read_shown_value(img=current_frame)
3h59
